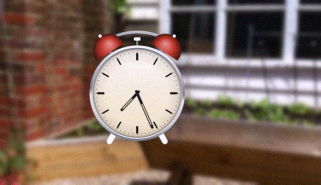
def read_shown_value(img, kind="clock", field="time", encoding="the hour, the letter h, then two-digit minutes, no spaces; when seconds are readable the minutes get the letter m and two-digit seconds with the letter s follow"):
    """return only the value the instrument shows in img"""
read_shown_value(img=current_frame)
7h26
